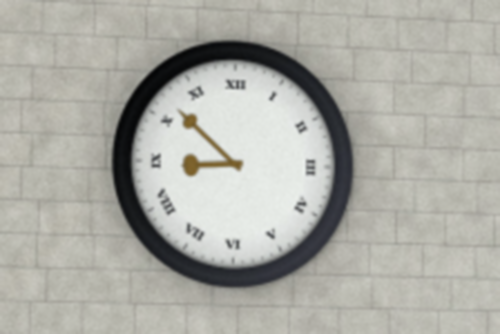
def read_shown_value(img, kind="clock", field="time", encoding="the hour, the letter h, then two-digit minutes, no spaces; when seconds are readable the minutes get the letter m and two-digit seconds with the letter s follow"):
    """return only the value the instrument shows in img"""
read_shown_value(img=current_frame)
8h52
